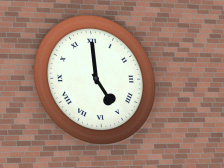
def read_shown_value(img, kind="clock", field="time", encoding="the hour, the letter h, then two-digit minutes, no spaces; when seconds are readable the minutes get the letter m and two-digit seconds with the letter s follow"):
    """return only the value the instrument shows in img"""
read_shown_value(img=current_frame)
5h00
